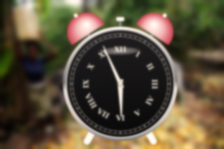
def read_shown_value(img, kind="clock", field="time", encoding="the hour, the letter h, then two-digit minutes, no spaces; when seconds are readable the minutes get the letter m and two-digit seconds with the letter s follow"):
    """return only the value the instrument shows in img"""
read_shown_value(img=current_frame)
5h56
